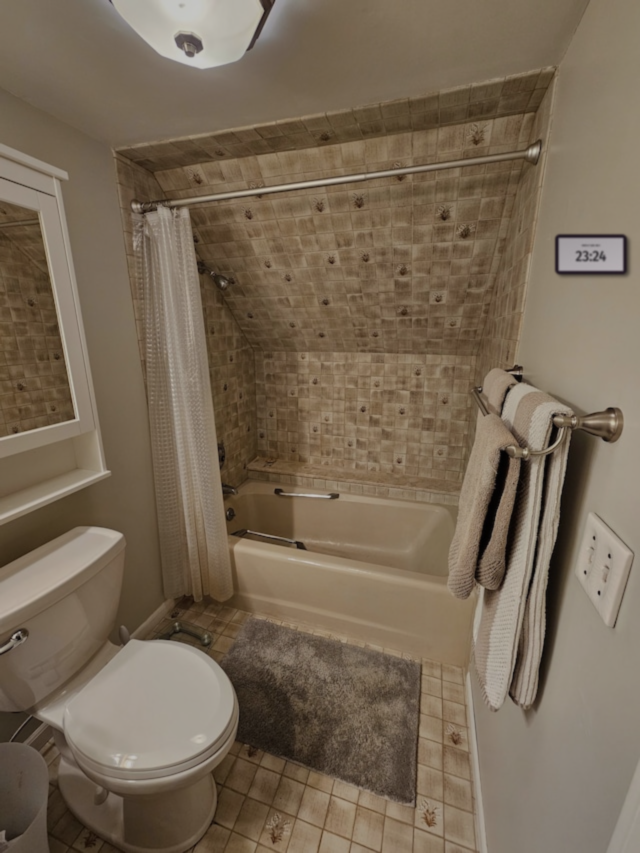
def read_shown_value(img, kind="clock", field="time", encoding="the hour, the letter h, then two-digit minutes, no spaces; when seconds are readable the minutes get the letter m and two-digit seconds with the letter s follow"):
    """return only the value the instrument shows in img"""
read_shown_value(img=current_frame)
23h24
